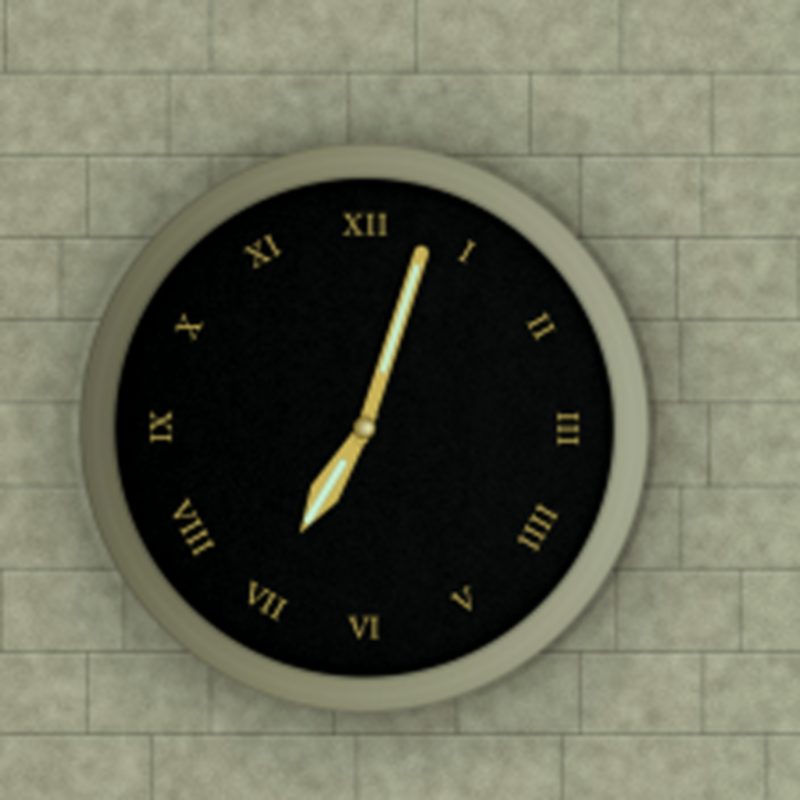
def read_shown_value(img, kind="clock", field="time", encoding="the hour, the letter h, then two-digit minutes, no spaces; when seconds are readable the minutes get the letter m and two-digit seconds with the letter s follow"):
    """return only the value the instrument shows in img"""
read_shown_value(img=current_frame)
7h03
